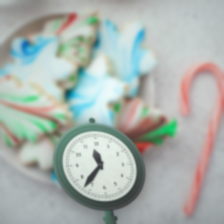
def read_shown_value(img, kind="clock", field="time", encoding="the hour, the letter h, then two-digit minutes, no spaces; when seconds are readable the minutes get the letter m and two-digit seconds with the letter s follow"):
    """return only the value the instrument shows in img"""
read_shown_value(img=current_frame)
11h37
